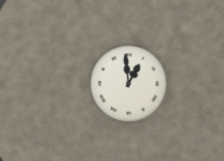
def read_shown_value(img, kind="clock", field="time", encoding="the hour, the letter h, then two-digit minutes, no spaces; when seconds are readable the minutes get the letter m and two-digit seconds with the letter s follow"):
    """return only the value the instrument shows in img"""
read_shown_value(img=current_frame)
12h59
